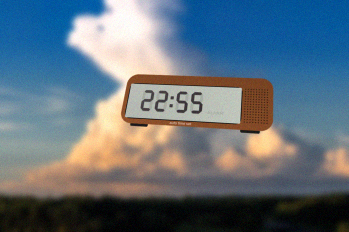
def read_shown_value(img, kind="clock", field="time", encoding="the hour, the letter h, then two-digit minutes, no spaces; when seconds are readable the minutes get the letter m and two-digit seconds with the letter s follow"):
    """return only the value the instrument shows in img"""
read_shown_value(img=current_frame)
22h55
